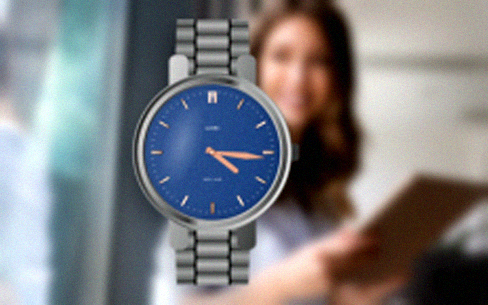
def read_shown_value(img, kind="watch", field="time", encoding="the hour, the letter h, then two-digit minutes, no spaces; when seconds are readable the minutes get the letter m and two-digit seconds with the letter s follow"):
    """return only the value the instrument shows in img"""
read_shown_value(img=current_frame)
4h16
